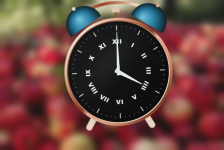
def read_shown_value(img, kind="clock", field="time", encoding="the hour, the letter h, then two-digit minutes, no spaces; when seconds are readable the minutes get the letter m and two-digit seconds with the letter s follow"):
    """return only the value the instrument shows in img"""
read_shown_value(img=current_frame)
4h00
